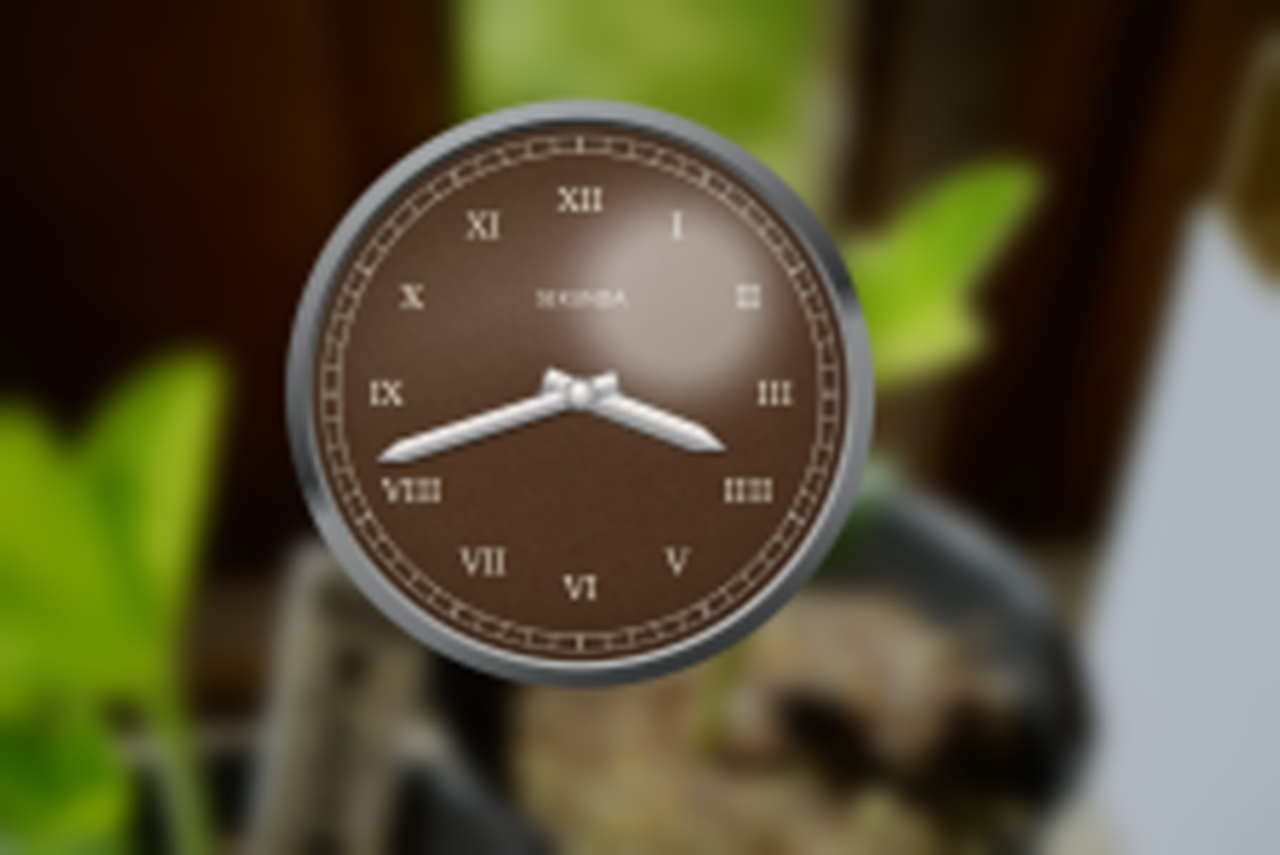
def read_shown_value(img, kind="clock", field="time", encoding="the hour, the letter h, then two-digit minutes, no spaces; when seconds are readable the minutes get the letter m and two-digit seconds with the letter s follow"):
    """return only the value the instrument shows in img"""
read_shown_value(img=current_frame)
3h42
